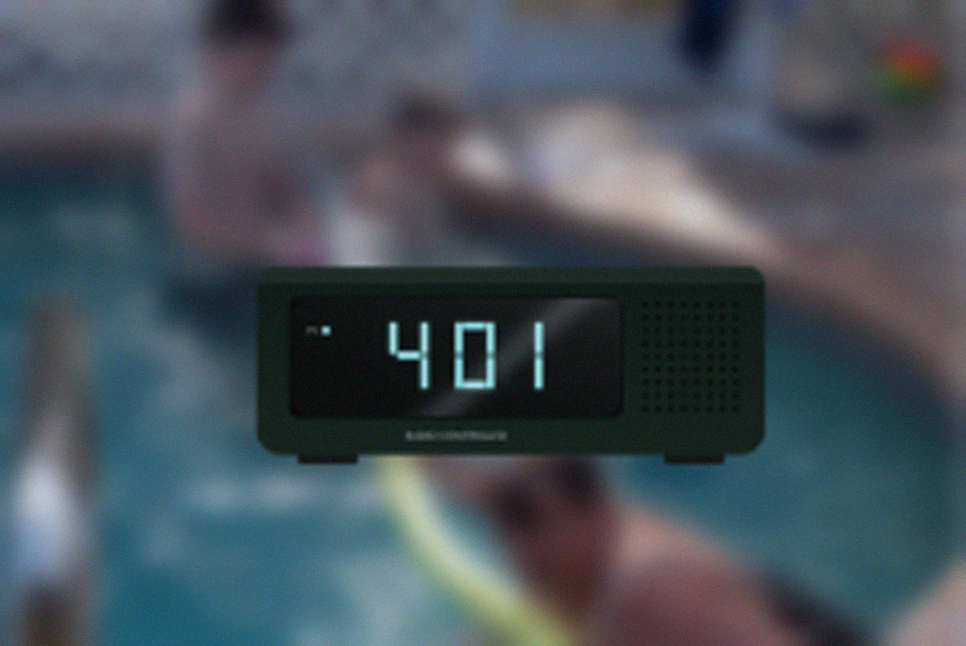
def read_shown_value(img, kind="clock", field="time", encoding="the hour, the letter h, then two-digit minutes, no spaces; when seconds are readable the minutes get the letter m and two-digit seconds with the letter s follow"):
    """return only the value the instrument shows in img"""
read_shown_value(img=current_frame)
4h01
